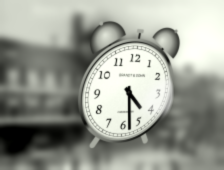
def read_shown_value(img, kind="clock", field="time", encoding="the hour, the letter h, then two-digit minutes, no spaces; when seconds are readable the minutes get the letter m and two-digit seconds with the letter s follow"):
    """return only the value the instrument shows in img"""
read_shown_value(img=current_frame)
4h28
